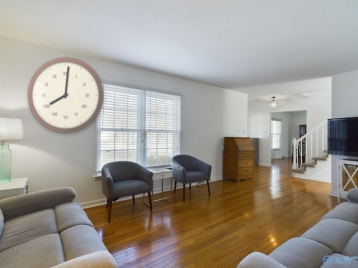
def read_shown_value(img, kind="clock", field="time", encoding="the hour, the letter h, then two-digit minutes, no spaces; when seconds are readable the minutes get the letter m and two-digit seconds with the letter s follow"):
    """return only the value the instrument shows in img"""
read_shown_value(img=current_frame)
8h01
